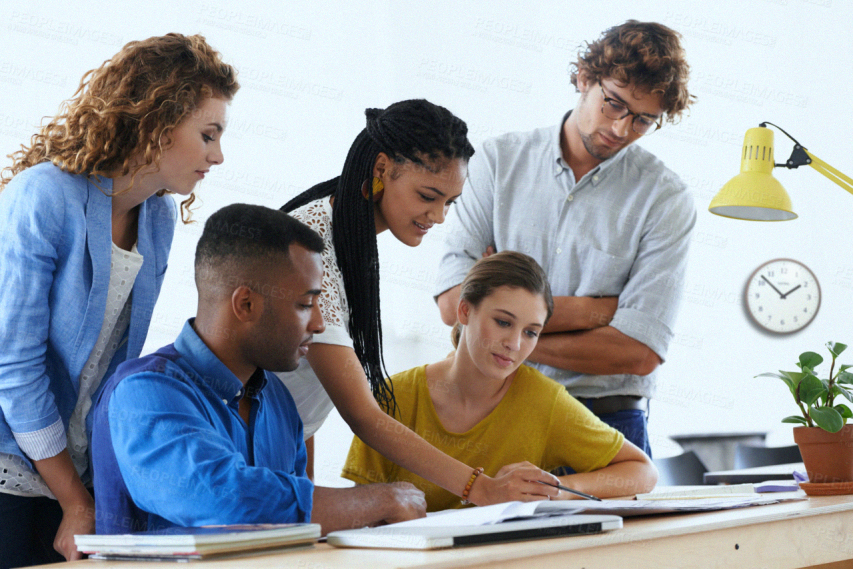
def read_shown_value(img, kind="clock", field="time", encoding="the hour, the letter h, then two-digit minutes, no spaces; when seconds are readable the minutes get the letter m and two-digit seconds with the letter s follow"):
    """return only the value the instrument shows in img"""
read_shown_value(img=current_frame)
1h52
